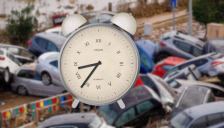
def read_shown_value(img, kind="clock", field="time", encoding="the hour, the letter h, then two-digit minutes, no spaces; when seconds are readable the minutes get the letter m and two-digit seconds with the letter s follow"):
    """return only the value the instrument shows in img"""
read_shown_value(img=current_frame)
8h36
